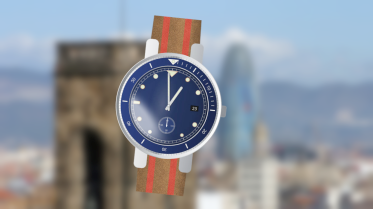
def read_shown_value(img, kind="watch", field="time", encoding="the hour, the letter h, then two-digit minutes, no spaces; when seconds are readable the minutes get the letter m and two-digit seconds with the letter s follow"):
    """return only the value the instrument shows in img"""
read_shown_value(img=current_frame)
12h59
